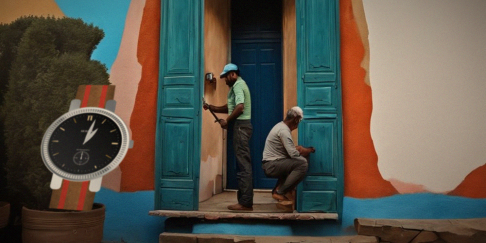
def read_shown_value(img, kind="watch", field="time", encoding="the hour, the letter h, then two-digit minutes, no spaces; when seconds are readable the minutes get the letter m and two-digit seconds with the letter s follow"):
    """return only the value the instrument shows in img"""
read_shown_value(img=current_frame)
1h02
